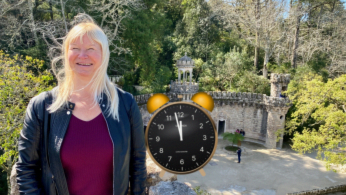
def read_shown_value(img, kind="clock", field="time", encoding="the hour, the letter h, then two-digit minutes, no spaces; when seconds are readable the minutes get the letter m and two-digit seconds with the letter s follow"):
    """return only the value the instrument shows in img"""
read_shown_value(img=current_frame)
11h58
